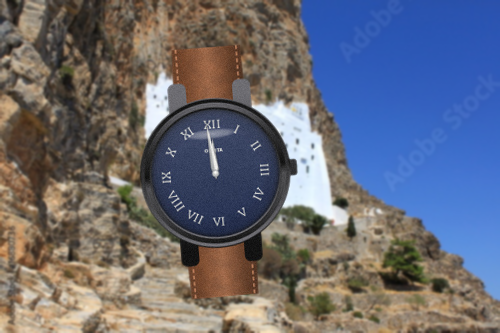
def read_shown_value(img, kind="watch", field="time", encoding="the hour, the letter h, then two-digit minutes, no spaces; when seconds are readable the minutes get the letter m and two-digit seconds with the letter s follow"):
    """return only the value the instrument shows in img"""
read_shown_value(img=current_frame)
11h59
